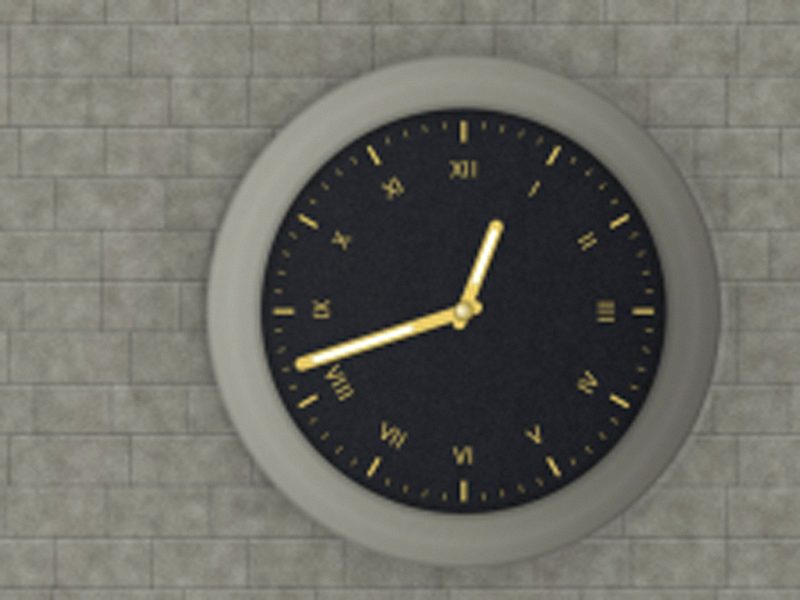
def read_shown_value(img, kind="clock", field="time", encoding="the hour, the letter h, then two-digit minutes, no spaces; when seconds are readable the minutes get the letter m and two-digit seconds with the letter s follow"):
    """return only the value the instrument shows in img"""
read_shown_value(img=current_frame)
12h42
